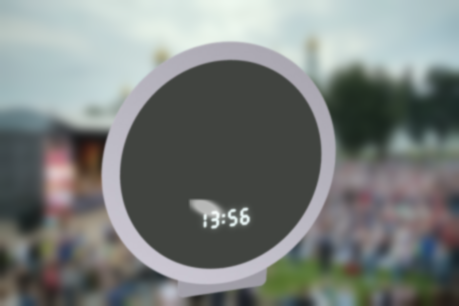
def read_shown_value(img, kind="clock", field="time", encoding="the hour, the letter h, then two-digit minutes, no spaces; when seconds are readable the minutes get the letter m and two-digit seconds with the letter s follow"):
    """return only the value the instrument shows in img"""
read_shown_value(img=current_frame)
13h56
